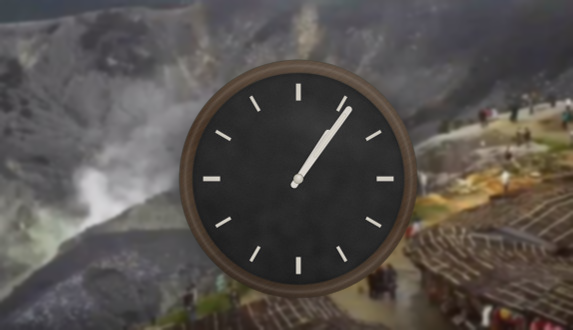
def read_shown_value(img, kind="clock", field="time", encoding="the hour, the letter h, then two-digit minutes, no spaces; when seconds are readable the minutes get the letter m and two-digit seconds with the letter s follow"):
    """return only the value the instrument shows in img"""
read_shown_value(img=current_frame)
1h06
